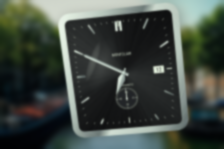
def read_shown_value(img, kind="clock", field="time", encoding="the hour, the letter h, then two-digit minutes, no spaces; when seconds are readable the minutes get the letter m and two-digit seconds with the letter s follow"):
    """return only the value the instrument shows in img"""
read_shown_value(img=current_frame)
6h50
